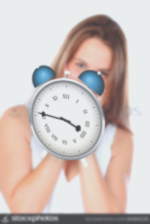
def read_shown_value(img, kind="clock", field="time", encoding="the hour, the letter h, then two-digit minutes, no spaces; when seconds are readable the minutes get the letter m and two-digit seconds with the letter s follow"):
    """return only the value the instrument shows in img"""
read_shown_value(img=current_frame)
3h46
